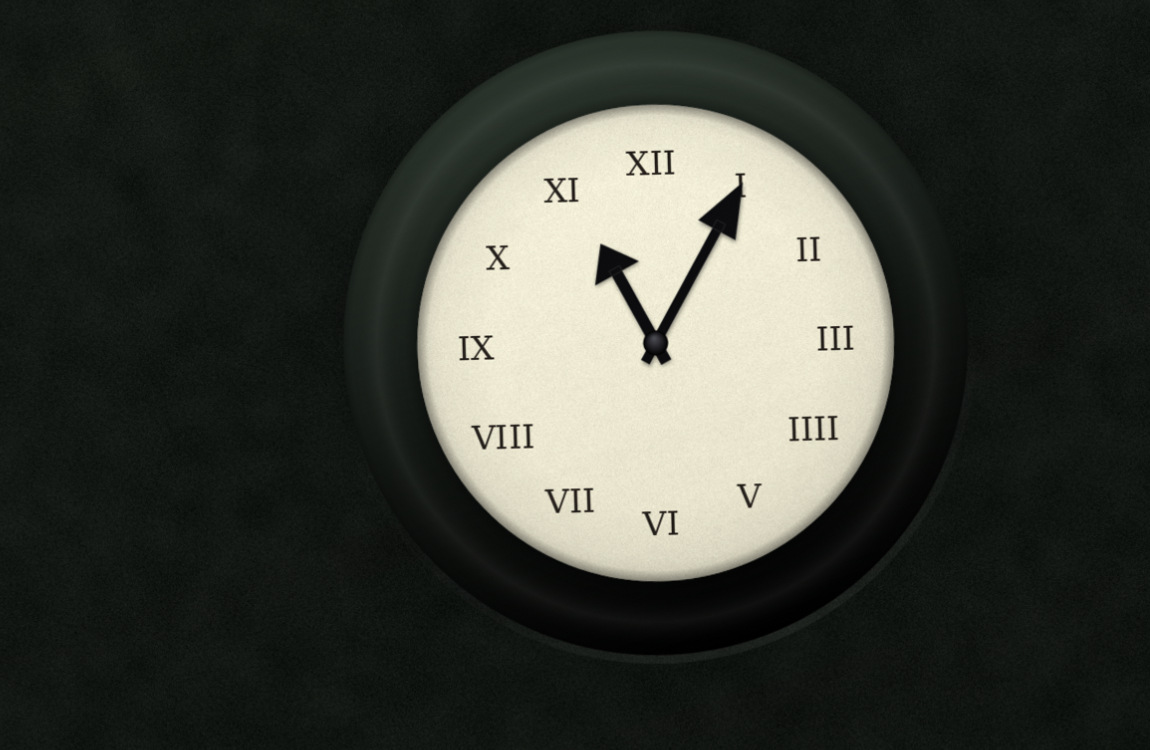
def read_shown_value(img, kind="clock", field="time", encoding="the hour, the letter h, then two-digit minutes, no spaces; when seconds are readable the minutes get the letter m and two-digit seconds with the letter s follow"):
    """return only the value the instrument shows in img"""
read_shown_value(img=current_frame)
11h05
